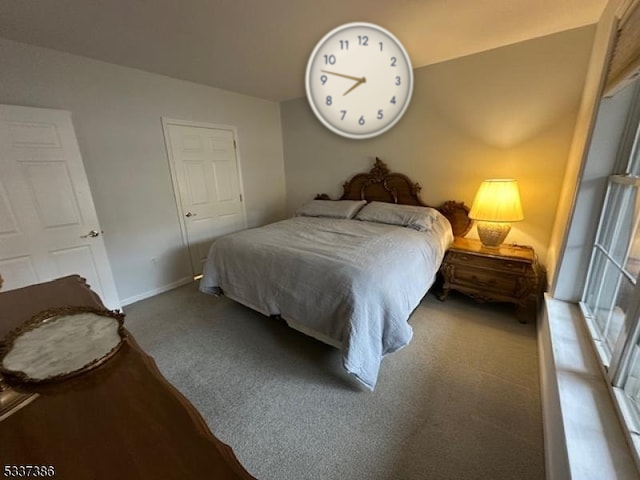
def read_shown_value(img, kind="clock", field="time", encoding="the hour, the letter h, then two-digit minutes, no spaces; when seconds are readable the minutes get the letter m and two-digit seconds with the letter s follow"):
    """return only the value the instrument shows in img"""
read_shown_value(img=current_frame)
7h47
